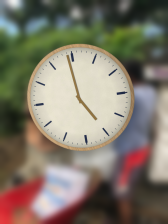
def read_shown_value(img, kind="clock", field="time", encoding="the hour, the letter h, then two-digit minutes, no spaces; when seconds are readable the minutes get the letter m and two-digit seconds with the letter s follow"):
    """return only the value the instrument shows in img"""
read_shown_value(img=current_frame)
4h59
